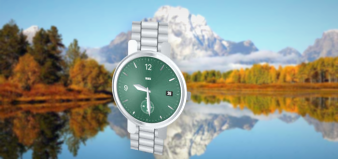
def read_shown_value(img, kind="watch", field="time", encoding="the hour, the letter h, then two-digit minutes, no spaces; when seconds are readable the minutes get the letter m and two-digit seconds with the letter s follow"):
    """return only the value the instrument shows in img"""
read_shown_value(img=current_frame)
9h29
